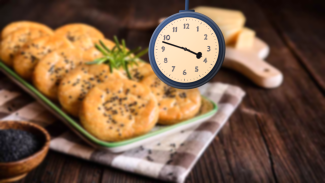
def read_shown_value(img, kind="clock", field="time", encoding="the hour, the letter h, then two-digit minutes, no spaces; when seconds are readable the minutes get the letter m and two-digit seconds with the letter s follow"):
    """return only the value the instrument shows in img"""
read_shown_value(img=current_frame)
3h48
